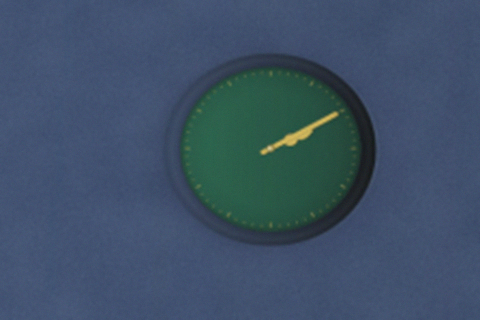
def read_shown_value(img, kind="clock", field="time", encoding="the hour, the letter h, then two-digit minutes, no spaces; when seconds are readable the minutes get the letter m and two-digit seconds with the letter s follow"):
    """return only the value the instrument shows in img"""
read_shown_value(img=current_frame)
2h10
